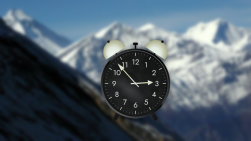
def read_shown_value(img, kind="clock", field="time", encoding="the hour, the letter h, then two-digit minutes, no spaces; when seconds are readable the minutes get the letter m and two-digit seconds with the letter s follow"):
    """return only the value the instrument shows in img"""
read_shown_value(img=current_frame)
2h53
